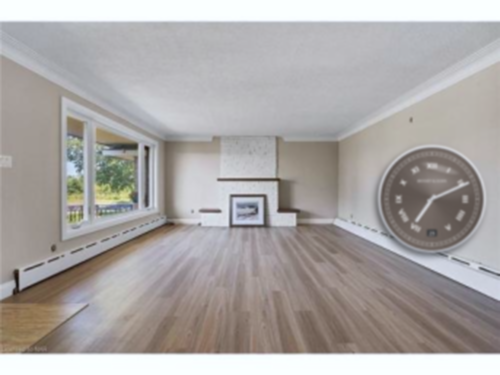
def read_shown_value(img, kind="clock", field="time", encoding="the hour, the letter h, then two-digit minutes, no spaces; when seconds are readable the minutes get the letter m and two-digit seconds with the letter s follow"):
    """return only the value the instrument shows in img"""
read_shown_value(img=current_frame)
7h11
